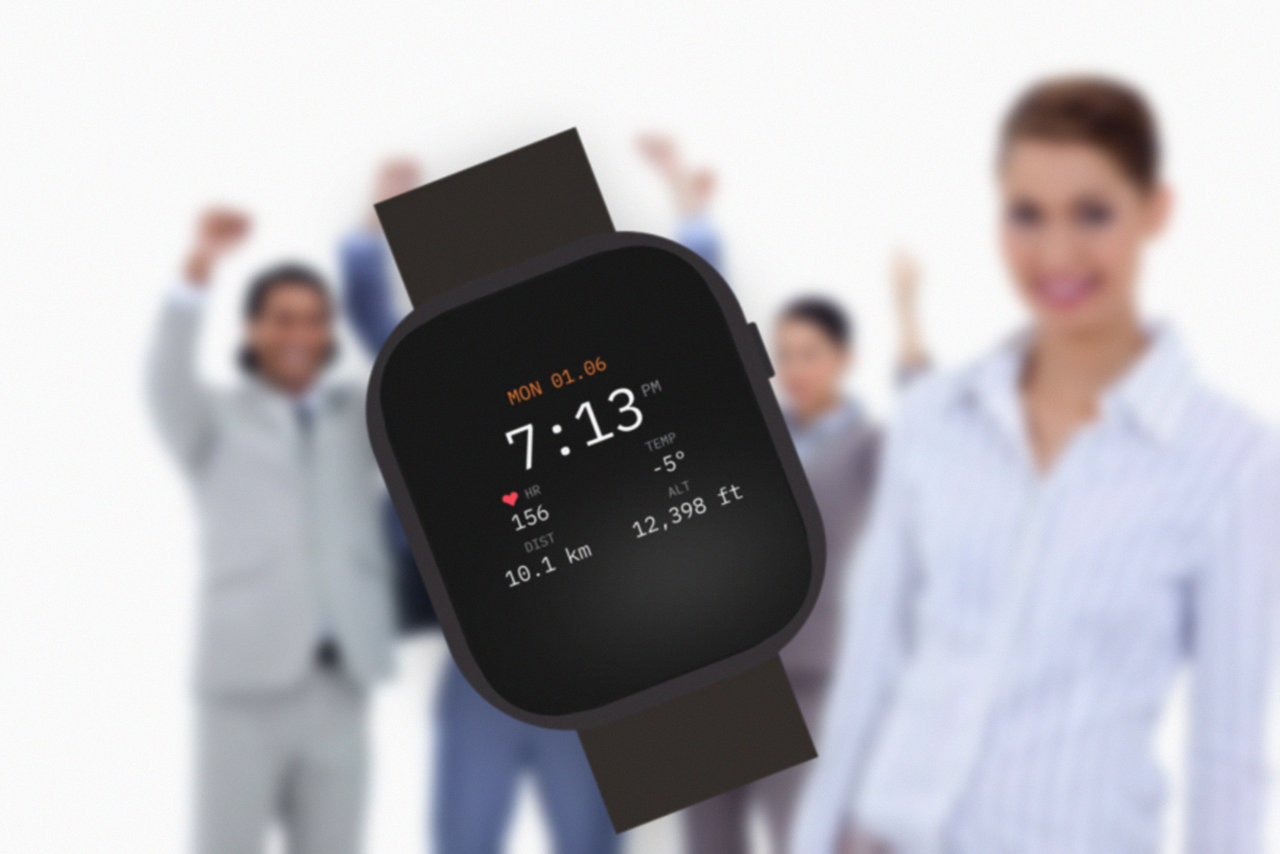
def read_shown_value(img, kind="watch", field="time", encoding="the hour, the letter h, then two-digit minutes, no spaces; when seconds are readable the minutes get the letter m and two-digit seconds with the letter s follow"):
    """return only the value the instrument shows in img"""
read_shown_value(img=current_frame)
7h13
